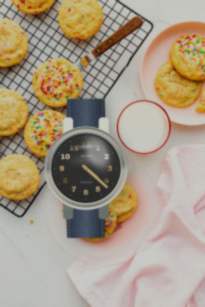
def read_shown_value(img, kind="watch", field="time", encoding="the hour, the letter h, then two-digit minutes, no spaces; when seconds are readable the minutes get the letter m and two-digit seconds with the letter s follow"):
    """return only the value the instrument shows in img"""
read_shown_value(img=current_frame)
4h22
